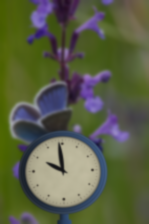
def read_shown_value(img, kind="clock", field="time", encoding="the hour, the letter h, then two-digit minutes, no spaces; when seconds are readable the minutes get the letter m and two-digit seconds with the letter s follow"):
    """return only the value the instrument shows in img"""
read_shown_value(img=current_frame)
9h59
